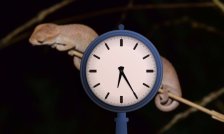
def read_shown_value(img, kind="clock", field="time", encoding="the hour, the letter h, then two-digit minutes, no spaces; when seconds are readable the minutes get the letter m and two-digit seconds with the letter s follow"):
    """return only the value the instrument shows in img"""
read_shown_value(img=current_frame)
6h25
